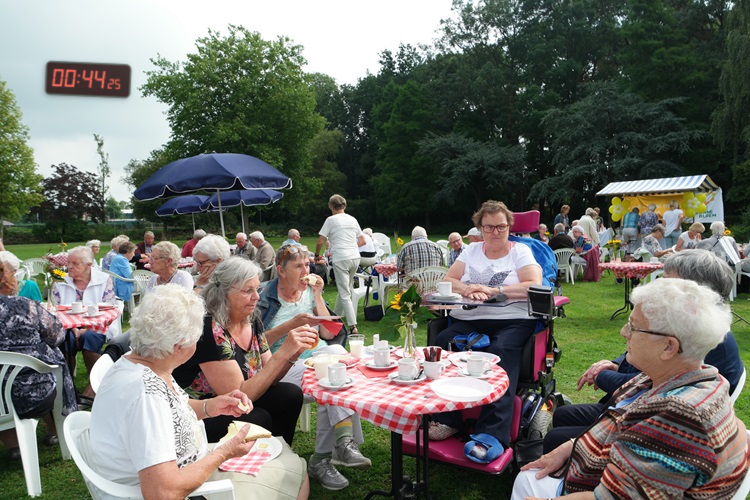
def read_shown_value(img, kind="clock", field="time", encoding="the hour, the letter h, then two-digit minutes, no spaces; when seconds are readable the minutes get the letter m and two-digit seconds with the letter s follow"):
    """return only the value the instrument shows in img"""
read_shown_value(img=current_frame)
0h44m25s
